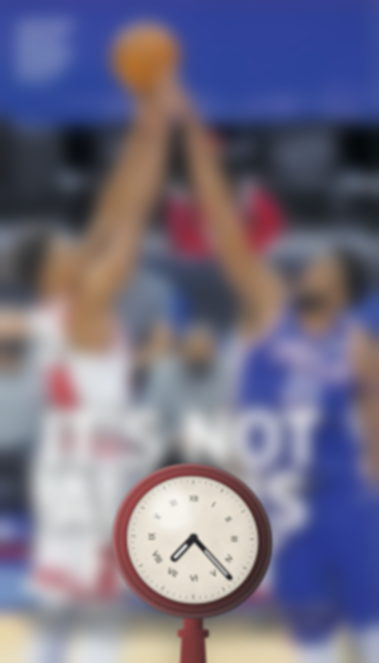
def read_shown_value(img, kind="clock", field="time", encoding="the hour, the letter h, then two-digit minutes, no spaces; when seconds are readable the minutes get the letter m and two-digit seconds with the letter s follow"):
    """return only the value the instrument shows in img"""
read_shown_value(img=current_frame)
7h23
